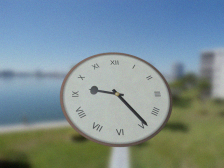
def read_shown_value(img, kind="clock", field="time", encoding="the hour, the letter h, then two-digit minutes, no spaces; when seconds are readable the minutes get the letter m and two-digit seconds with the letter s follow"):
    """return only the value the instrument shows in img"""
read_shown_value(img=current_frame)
9h24
